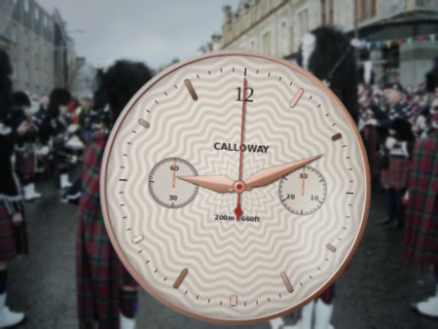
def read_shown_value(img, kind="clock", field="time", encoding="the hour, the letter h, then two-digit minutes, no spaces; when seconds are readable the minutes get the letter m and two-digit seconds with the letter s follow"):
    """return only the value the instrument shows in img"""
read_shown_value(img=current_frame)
9h11
